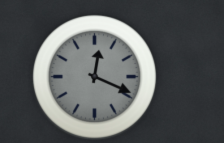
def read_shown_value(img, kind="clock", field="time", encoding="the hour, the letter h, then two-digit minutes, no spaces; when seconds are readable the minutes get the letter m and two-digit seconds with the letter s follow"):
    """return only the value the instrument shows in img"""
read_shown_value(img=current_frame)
12h19
